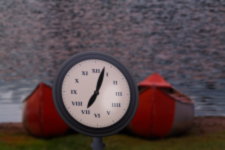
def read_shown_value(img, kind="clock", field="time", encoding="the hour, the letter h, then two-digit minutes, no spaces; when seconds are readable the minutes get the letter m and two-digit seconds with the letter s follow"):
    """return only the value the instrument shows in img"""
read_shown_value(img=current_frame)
7h03
